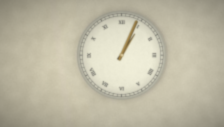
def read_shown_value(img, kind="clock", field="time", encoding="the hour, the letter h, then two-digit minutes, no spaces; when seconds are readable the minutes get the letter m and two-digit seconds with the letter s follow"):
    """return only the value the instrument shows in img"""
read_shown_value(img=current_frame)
1h04
